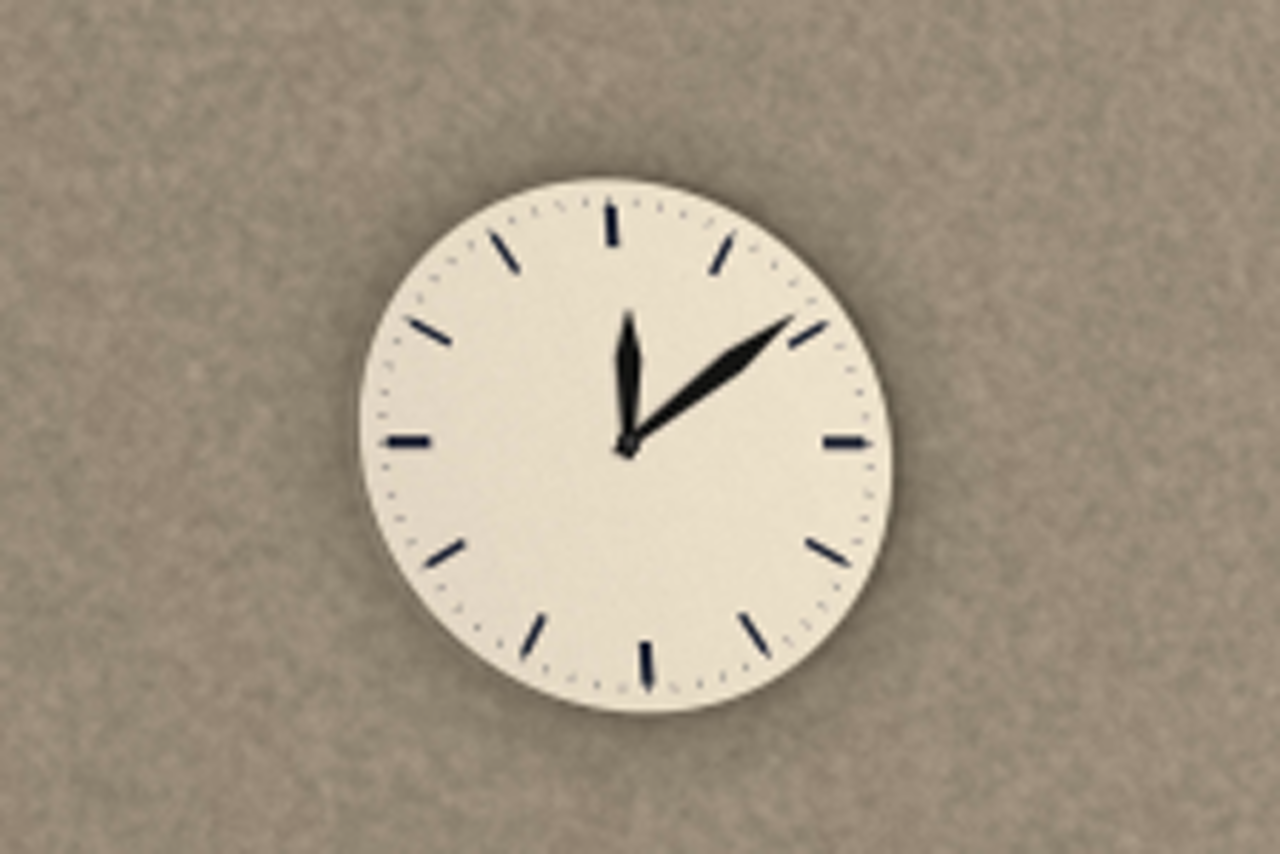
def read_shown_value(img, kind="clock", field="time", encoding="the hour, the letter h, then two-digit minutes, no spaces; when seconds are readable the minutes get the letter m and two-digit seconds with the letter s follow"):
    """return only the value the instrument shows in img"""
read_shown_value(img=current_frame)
12h09
